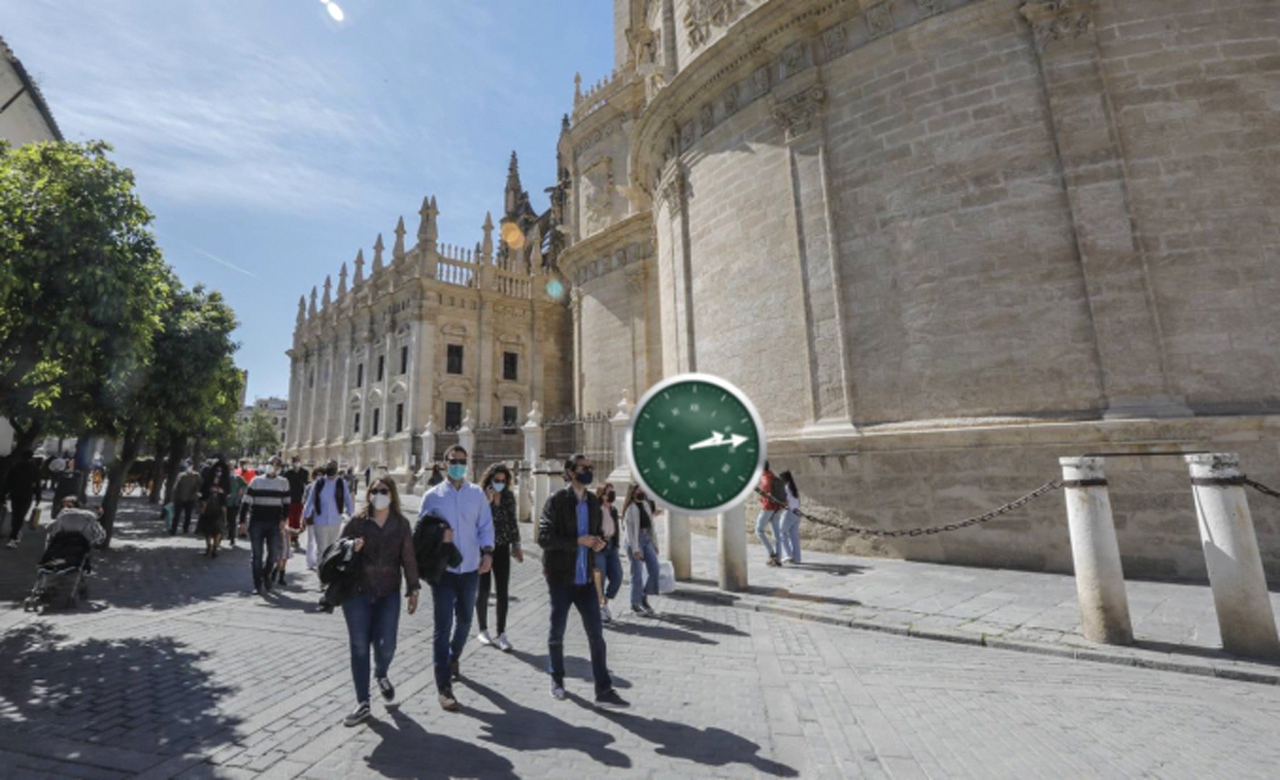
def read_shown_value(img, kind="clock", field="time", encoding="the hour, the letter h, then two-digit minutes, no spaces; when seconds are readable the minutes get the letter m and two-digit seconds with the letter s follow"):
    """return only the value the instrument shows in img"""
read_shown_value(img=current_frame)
2h13
